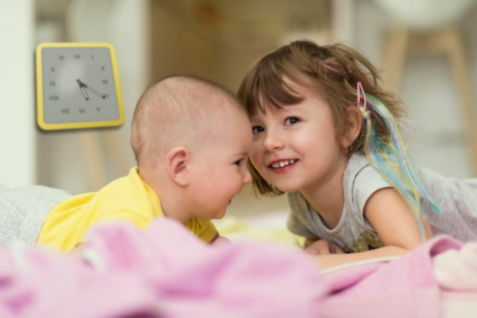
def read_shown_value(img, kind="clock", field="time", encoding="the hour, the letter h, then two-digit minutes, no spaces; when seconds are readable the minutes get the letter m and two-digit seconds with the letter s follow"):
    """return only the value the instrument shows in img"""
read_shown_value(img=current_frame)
5h21
